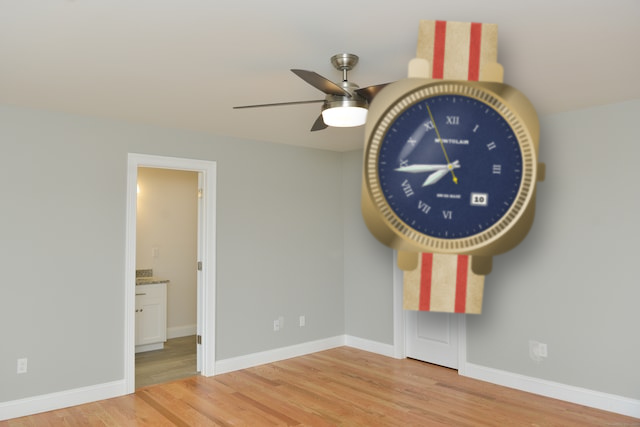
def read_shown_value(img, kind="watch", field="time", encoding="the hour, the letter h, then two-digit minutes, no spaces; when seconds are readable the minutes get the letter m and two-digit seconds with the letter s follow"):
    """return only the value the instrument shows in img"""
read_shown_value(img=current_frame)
7h43m56s
